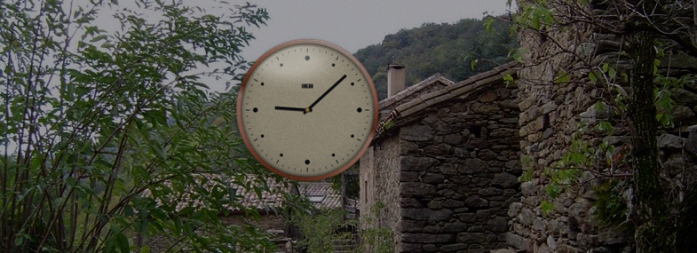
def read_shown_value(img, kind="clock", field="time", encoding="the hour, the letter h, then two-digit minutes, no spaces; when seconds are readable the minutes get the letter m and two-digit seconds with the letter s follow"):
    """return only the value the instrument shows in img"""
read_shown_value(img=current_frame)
9h08
